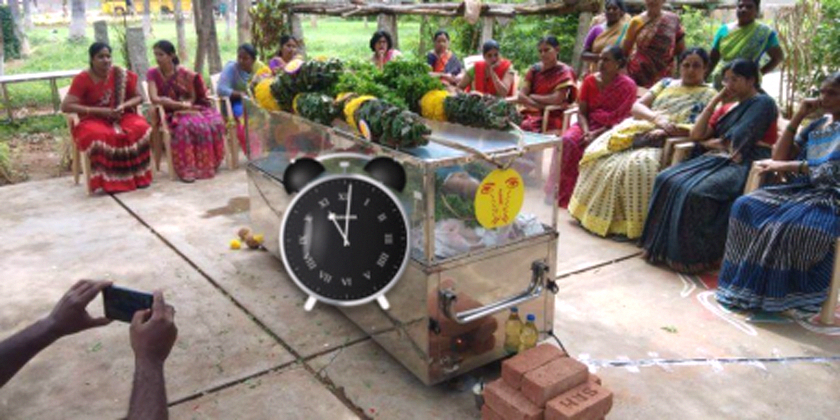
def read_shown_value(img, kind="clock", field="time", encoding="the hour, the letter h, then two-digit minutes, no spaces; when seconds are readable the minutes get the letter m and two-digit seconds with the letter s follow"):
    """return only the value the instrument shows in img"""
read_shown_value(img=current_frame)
11h01
